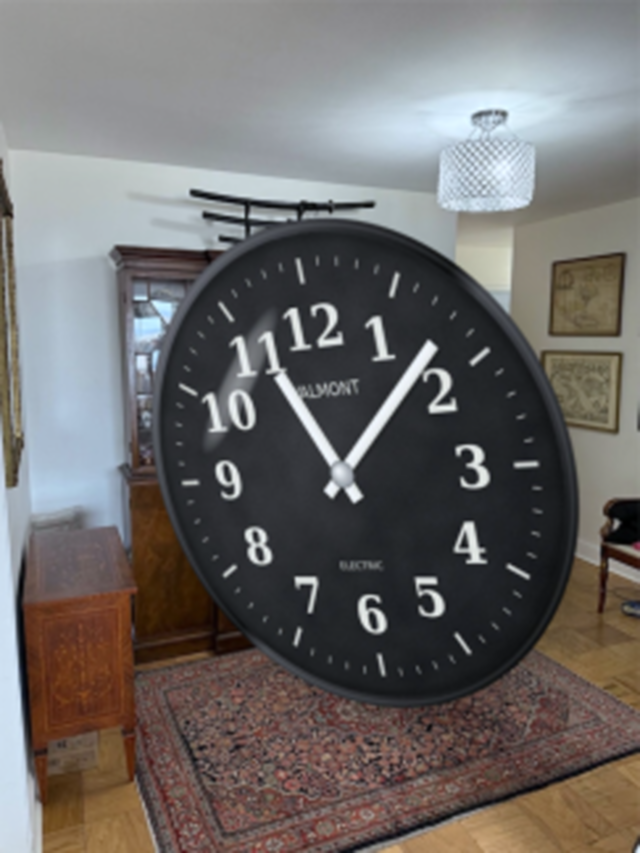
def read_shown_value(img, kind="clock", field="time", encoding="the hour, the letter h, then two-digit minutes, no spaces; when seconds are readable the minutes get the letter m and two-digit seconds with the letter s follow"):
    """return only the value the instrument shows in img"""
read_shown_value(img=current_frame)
11h08
